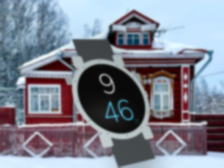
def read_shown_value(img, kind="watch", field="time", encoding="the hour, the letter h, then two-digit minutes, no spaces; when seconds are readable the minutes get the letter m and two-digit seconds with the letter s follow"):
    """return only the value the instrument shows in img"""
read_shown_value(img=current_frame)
9h46
